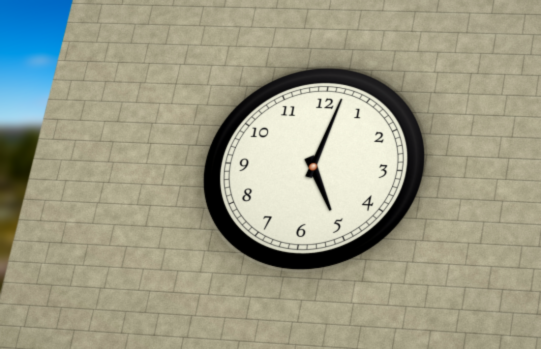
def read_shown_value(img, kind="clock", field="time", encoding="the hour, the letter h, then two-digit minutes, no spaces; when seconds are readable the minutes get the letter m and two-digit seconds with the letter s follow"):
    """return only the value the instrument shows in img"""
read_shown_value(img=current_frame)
5h02
